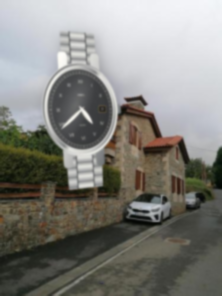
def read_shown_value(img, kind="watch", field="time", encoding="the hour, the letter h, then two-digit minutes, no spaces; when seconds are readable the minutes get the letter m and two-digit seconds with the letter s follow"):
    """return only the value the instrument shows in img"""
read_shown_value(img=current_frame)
4h39
